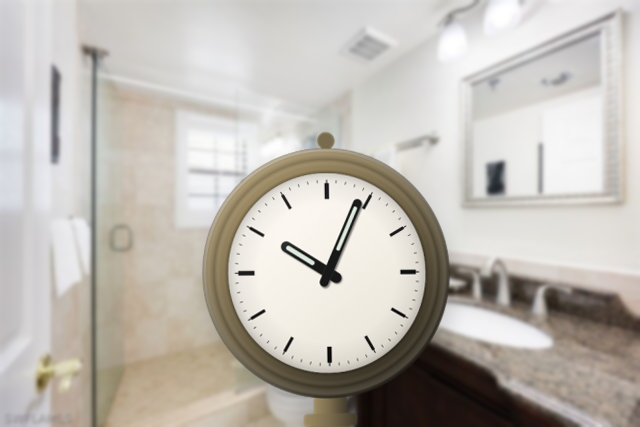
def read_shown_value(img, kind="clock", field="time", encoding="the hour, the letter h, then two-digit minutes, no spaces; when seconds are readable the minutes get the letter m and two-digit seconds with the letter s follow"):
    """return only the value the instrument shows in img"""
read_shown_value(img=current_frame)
10h04
